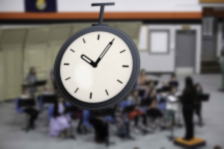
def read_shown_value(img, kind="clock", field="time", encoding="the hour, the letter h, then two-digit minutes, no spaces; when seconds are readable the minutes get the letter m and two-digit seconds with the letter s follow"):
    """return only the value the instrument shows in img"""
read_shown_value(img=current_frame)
10h05
